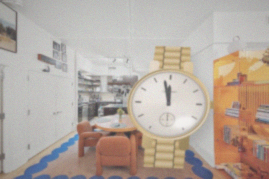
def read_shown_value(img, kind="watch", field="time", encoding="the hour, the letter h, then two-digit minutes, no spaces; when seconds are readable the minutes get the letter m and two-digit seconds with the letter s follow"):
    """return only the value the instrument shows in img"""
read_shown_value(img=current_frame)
11h58
